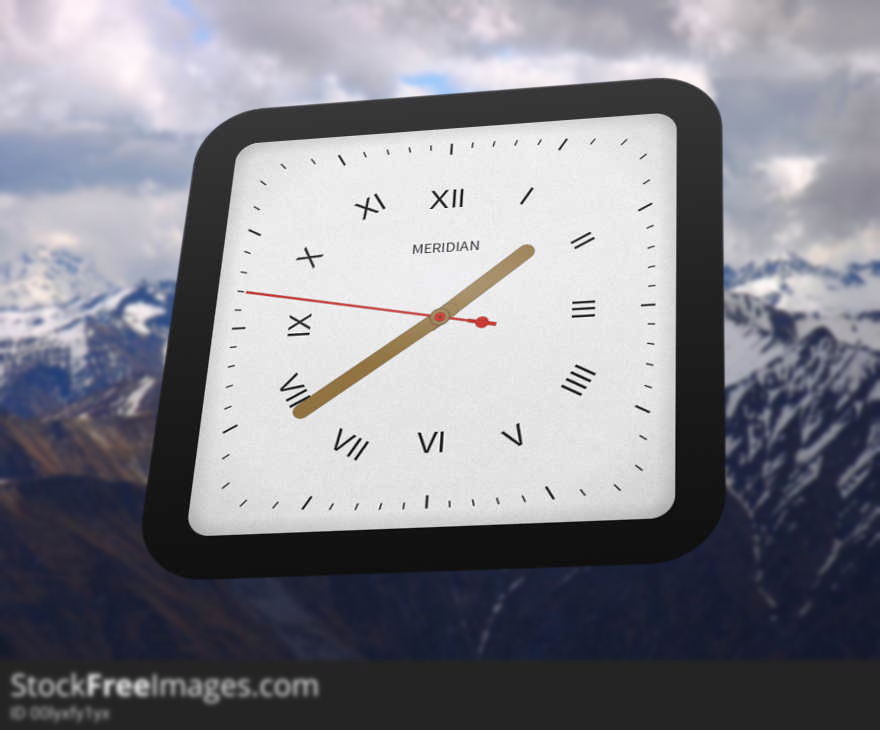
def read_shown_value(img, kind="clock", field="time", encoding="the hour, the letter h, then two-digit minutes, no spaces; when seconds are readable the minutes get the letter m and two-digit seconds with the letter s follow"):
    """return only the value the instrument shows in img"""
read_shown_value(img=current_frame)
1h38m47s
